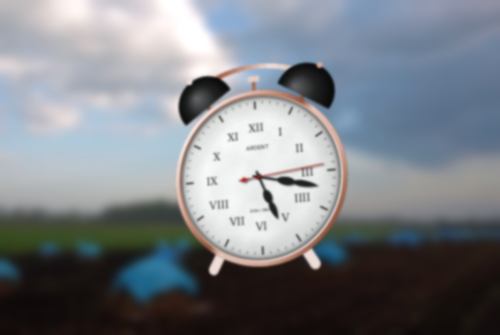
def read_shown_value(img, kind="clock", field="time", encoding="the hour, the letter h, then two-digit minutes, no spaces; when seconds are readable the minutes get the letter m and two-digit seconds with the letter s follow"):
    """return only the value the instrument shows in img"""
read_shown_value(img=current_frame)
5h17m14s
